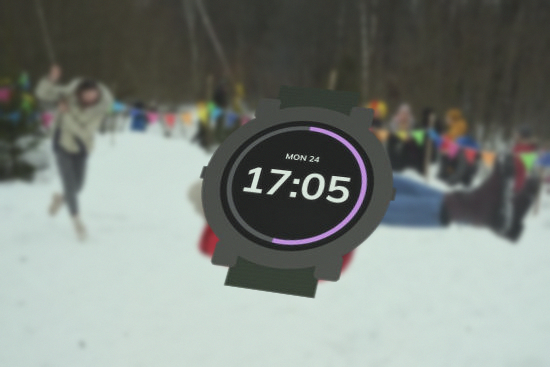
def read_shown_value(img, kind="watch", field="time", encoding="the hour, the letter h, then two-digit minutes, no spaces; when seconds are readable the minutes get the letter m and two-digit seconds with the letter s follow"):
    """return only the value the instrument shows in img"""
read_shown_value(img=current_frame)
17h05
